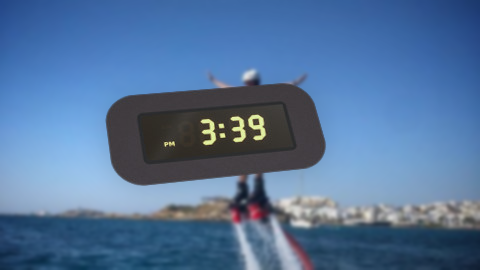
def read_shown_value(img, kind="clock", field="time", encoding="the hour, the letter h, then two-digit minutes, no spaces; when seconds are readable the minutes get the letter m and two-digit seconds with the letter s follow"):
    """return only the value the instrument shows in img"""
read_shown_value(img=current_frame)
3h39
